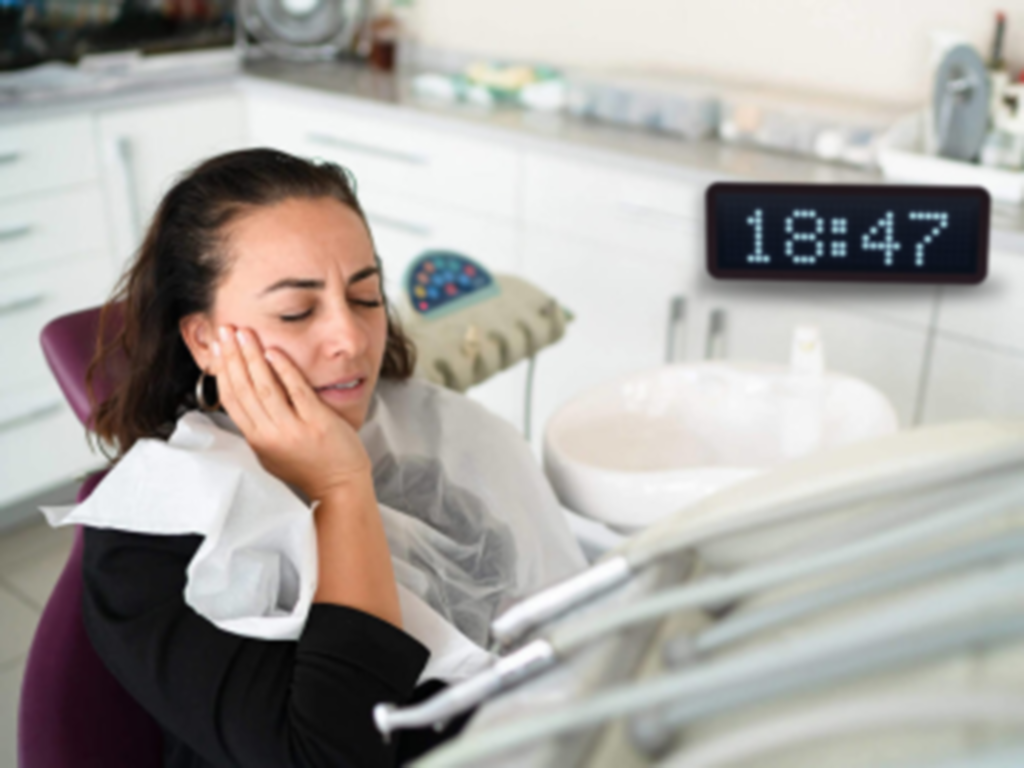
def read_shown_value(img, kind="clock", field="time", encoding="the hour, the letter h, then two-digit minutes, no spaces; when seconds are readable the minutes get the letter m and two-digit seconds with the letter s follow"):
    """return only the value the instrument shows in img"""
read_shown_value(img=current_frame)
18h47
